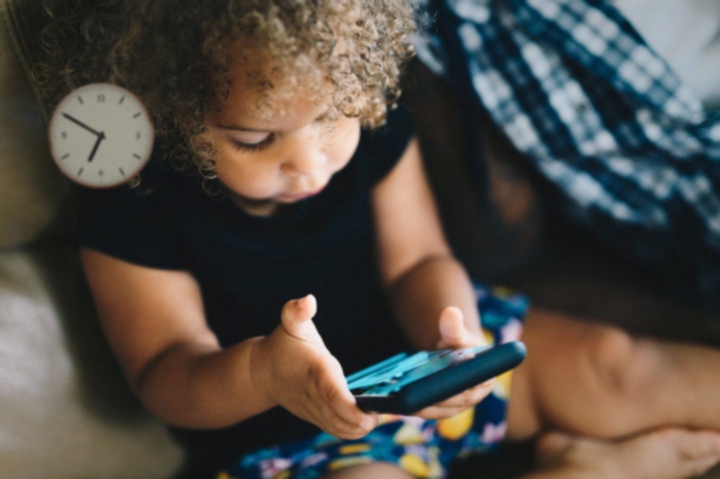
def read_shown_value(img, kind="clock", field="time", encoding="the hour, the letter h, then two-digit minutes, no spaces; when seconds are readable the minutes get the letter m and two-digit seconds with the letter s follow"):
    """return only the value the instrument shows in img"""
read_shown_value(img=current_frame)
6h50
